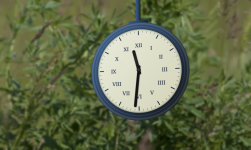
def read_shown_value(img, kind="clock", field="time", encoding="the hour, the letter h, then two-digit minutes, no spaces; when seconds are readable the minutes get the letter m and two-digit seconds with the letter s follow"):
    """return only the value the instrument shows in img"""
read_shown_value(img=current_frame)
11h31
